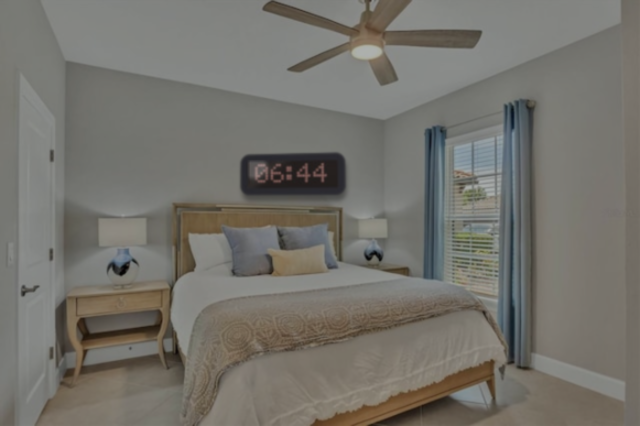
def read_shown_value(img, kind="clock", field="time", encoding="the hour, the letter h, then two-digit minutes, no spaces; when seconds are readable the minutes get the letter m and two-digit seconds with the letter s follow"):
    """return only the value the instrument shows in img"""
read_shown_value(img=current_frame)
6h44
